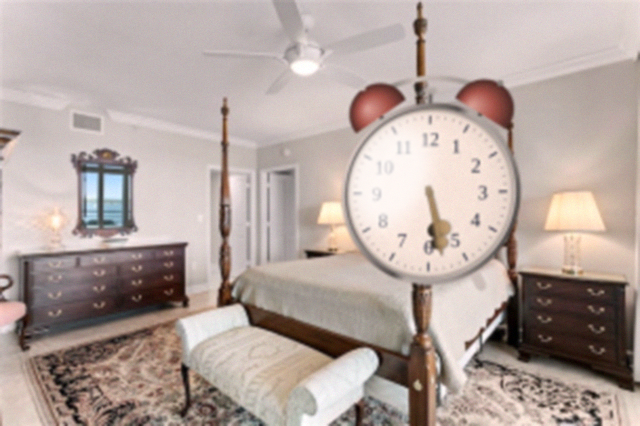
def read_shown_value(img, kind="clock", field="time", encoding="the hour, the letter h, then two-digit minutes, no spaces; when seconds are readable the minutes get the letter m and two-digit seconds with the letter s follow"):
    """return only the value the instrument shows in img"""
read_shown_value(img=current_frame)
5h28
